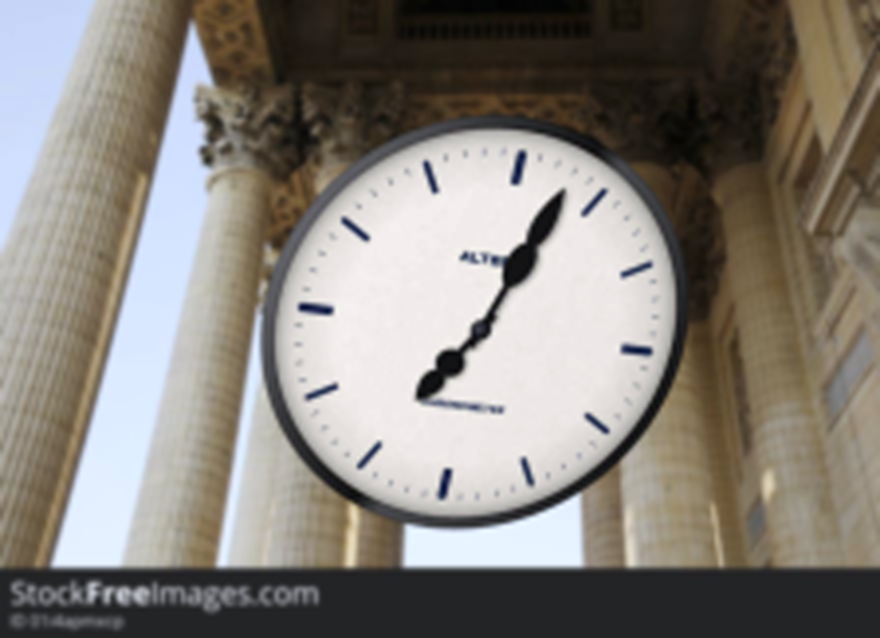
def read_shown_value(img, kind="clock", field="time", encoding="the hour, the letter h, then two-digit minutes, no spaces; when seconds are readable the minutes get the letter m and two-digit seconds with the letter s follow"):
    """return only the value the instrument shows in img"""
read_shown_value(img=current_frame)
7h03
